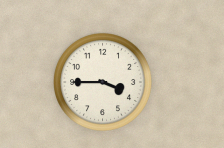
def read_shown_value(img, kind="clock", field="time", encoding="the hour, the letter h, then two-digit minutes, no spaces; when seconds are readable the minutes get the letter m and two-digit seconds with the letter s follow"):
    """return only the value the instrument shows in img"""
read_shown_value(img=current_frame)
3h45
